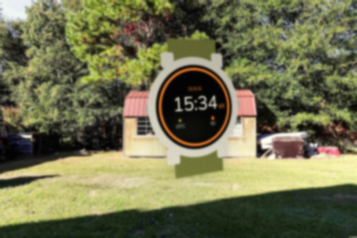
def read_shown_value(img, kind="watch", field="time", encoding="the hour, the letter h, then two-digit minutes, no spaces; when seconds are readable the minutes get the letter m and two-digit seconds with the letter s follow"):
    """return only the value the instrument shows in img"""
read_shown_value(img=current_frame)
15h34
